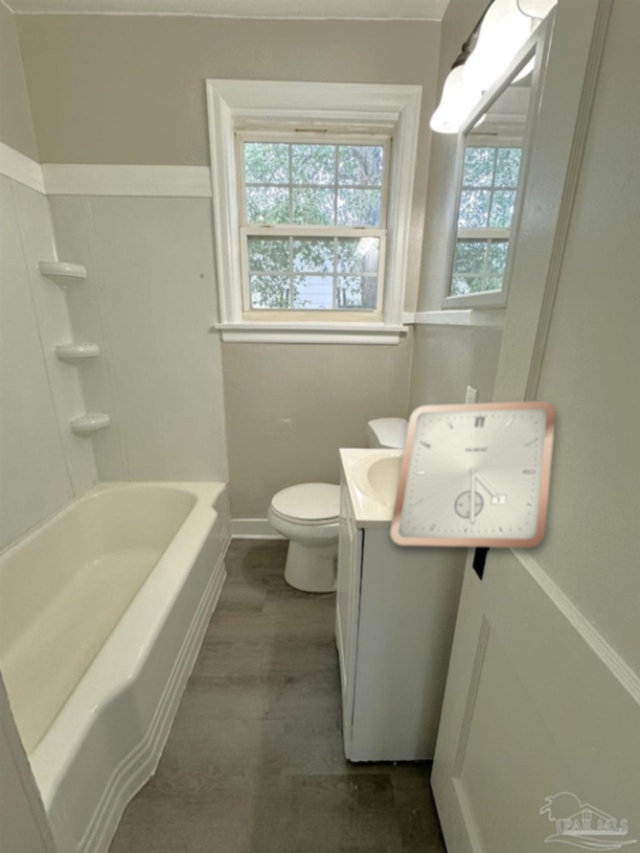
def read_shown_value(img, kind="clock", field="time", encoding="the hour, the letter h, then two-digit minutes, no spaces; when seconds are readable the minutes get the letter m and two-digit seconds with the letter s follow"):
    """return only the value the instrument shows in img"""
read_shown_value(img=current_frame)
4h29
